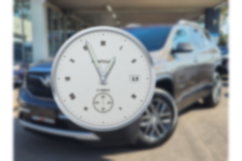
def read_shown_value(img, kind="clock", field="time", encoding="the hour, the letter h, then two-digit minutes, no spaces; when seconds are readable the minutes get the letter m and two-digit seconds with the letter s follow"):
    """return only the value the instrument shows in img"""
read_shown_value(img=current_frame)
12h56
